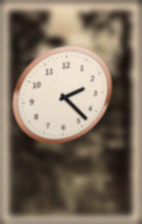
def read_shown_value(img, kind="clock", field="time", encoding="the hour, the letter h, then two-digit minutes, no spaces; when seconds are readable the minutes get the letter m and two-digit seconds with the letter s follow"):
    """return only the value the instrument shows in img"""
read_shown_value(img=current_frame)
2h23
